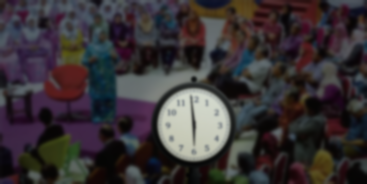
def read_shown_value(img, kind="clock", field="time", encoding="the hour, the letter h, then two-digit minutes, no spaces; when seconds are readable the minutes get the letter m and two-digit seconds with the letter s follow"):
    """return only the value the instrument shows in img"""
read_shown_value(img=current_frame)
5h59
